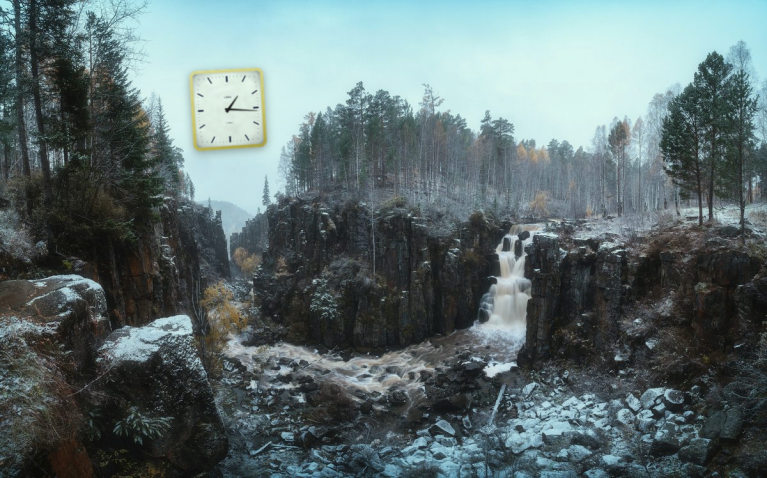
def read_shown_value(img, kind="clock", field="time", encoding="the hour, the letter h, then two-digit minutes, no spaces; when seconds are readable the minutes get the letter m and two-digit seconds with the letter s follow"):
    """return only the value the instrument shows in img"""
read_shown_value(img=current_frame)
1h16
